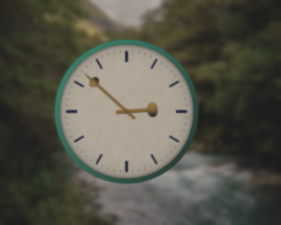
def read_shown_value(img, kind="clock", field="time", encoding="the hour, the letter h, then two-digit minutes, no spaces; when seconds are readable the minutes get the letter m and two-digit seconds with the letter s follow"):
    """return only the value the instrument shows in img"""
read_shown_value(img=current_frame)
2h52
